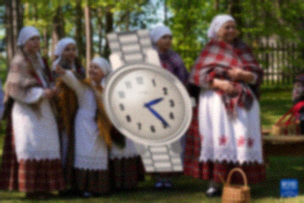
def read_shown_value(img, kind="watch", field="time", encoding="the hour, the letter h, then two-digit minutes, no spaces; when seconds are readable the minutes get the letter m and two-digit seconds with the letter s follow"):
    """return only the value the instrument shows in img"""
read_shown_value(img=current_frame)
2h24
